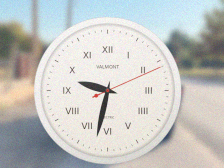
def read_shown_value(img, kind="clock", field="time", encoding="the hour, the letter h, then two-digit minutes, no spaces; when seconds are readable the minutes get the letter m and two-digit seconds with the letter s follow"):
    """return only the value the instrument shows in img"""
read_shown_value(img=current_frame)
9h32m11s
